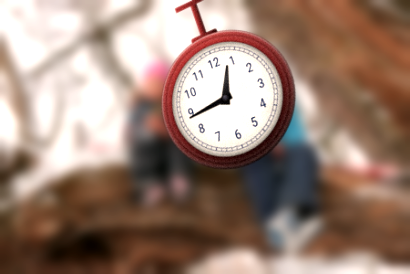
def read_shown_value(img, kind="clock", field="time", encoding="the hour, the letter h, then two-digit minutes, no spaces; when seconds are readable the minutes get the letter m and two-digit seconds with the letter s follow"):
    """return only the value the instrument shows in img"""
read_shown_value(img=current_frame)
12h44
